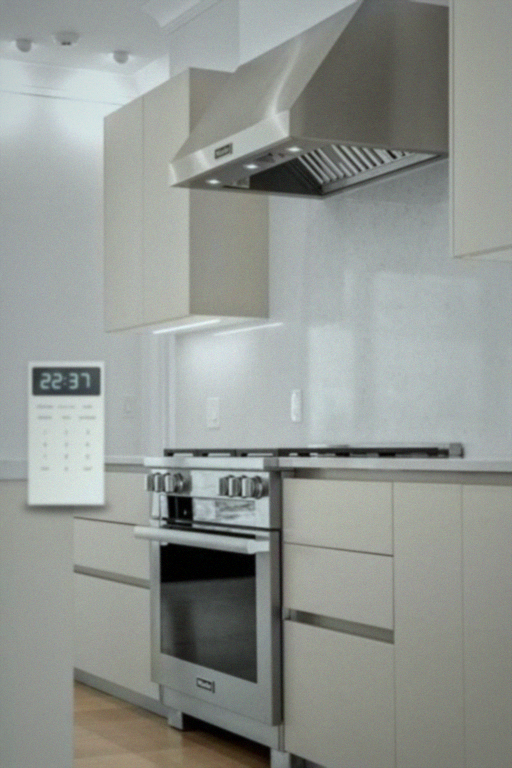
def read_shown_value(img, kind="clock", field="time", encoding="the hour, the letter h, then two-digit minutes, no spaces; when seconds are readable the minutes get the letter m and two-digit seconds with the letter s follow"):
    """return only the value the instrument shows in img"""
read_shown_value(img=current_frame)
22h37
